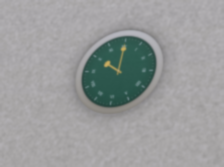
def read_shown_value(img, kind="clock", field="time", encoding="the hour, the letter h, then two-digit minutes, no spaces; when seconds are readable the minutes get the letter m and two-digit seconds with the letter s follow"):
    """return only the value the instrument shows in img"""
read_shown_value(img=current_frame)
10h00
